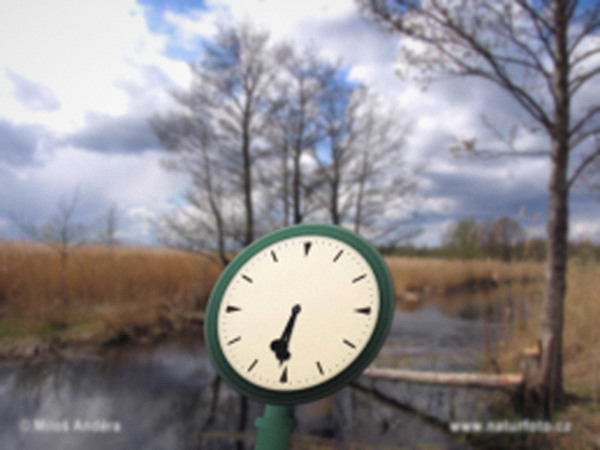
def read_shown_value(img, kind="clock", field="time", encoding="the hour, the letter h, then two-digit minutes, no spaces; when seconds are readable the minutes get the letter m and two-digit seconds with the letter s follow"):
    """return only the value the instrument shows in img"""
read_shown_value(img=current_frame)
6h31
